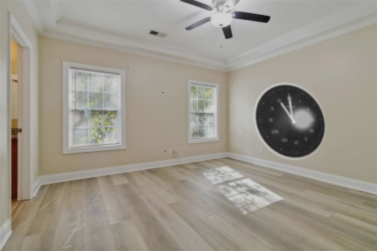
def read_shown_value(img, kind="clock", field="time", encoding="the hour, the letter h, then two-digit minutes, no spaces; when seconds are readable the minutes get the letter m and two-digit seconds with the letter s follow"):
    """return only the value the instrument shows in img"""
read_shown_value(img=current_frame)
11h00
